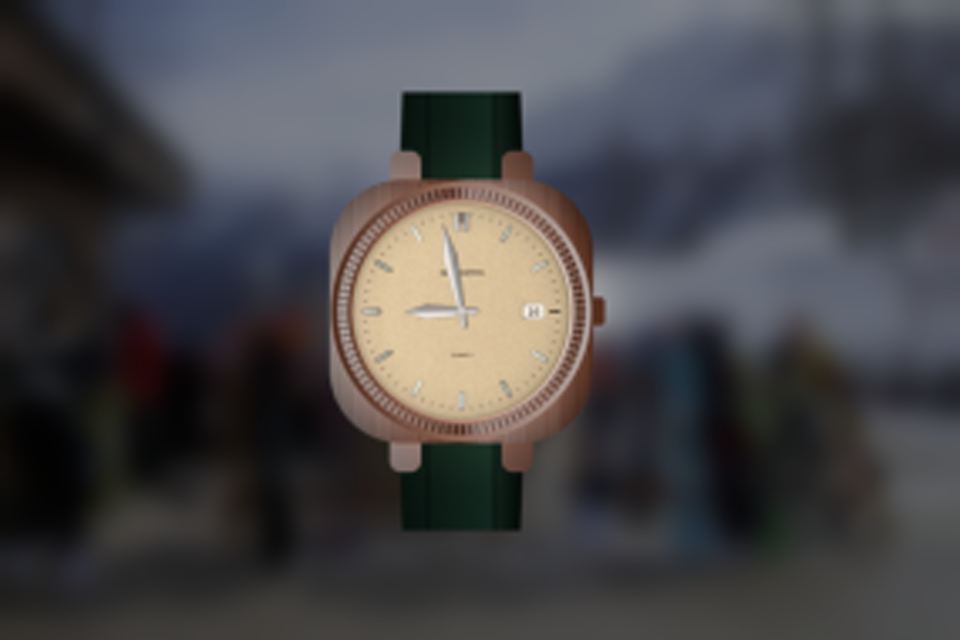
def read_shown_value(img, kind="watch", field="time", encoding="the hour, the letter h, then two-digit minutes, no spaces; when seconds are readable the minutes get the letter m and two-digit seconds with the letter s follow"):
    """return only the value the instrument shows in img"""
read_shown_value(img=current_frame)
8h58
